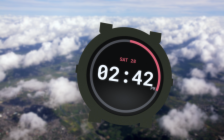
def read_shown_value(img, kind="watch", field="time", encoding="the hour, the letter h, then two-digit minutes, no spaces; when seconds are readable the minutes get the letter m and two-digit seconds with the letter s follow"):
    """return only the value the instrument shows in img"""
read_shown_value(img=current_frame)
2h42
